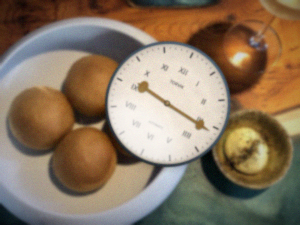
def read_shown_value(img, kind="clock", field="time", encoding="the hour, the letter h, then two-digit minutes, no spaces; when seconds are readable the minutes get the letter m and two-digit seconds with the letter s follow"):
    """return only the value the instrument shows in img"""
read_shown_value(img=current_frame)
9h16
